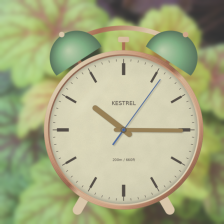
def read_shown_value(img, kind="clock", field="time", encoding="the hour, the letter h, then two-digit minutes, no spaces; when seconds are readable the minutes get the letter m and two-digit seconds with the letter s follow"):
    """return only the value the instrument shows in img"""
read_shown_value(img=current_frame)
10h15m06s
